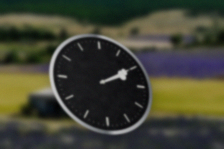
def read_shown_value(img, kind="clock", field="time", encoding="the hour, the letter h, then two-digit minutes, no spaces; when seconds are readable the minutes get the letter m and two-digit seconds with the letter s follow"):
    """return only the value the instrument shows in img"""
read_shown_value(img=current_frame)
2h10
